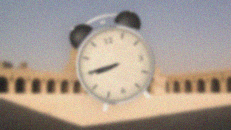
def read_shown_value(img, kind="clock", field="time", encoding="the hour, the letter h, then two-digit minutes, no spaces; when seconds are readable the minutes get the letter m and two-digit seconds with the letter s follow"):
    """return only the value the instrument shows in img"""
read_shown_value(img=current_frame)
8h45
